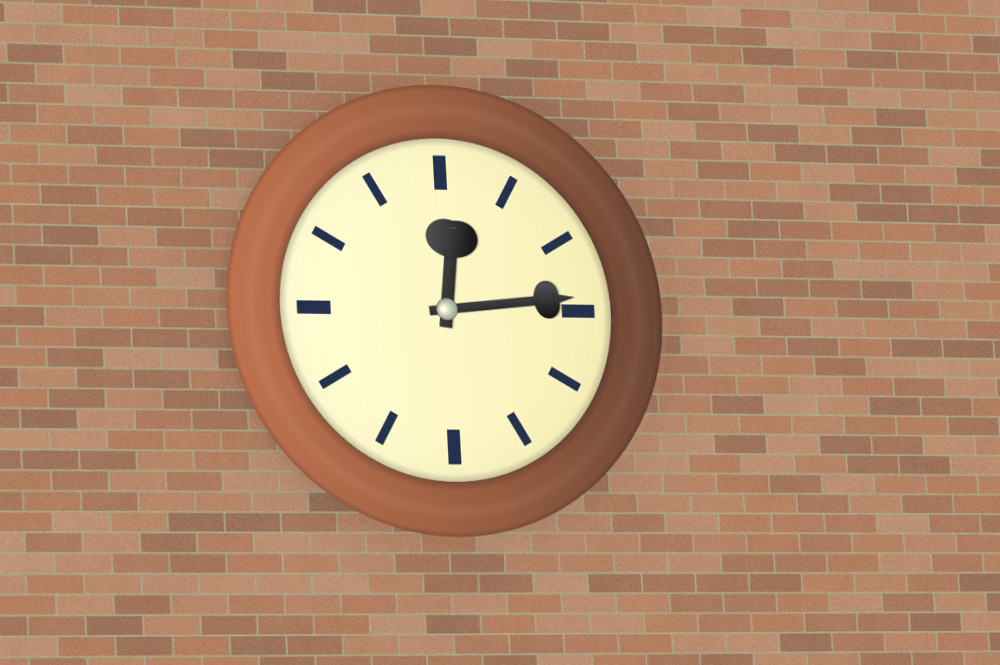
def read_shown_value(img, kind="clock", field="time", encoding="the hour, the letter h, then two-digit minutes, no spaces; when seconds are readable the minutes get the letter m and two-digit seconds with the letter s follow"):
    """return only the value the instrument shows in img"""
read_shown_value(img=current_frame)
12h14
